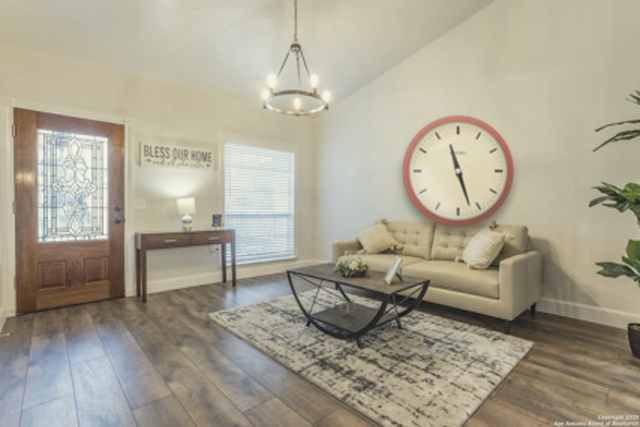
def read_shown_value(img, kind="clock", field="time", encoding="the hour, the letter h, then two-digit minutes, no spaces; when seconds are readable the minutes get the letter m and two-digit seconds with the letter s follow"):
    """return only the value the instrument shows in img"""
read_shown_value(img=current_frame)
11h27
